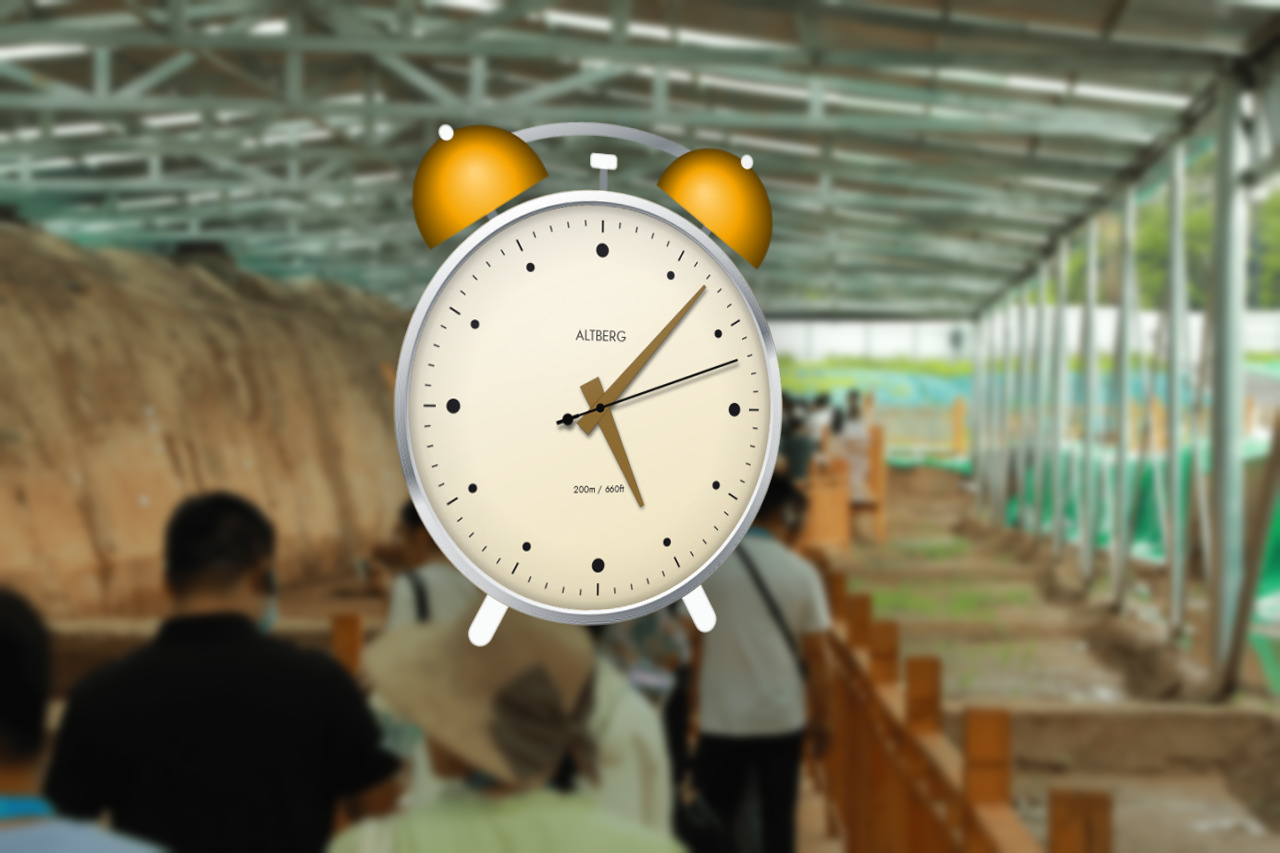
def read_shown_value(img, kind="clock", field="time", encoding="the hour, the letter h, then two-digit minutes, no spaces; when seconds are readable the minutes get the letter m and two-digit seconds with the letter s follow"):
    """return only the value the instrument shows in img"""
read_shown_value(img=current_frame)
5h07m12s
